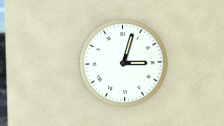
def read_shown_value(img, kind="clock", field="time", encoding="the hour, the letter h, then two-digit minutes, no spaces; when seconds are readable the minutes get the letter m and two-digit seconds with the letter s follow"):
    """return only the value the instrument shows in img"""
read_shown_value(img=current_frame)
3h03
